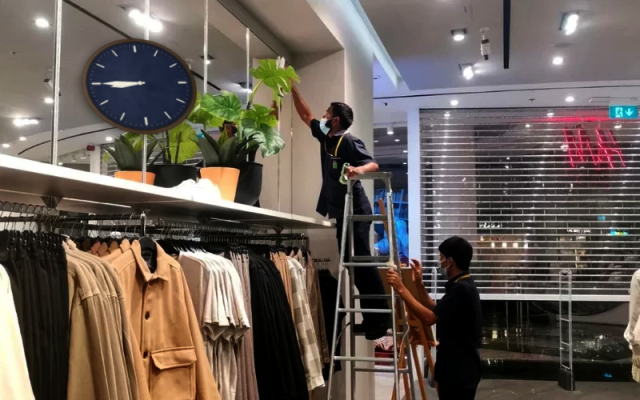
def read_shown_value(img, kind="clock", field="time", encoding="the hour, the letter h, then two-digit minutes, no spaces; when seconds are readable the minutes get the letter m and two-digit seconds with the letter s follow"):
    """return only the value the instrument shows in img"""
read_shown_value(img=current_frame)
8h45
